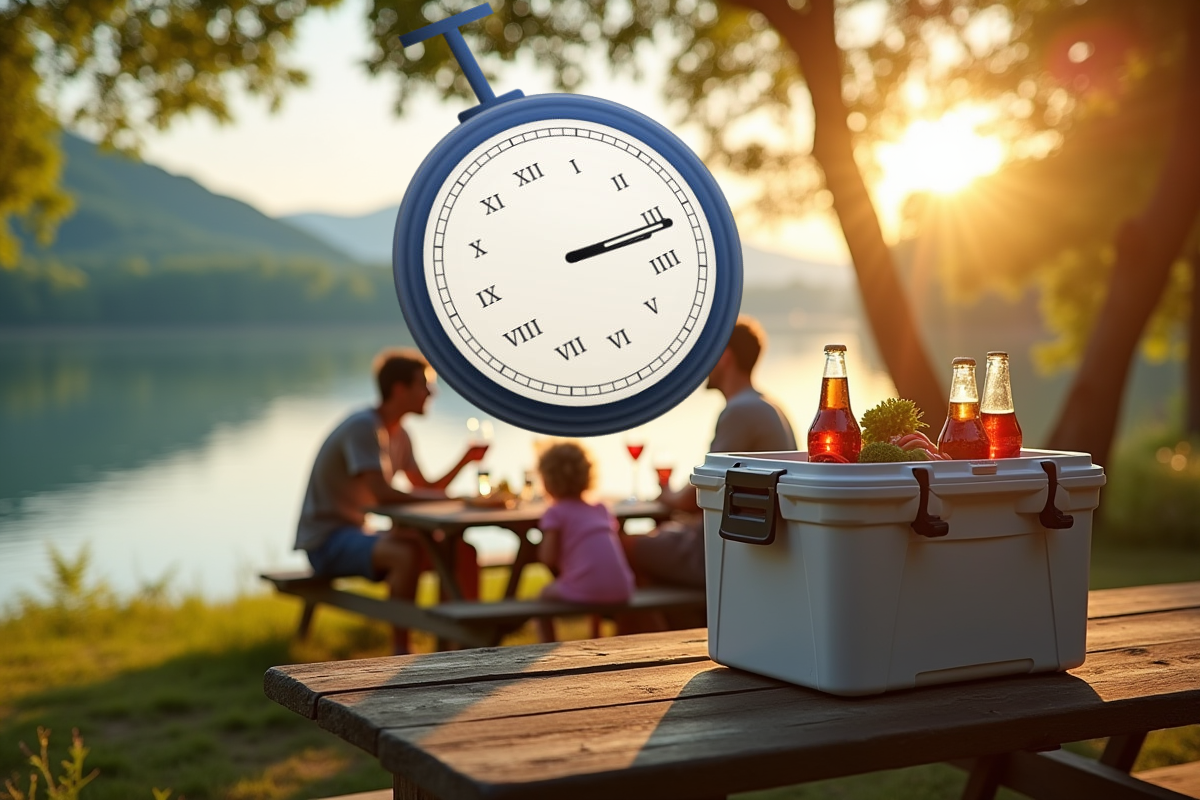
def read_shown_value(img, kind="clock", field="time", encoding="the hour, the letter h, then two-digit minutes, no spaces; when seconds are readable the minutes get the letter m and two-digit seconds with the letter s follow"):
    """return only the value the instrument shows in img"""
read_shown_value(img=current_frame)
3h16
